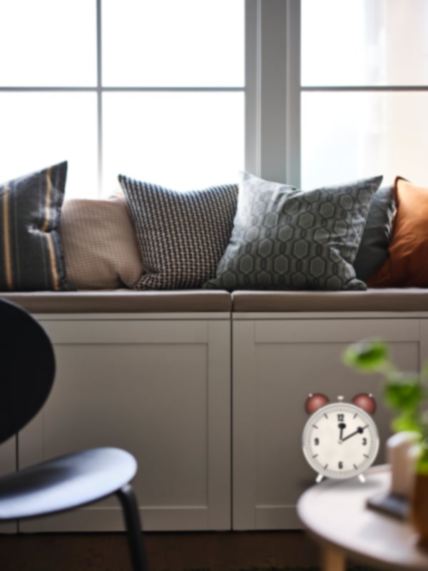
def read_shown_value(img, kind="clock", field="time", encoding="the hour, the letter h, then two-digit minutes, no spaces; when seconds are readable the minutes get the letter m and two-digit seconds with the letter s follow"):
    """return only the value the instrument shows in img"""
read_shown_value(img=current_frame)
12h10
